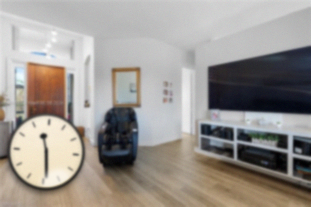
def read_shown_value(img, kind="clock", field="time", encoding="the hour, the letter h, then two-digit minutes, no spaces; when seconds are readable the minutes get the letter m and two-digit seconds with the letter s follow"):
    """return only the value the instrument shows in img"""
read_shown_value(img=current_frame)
11h29
